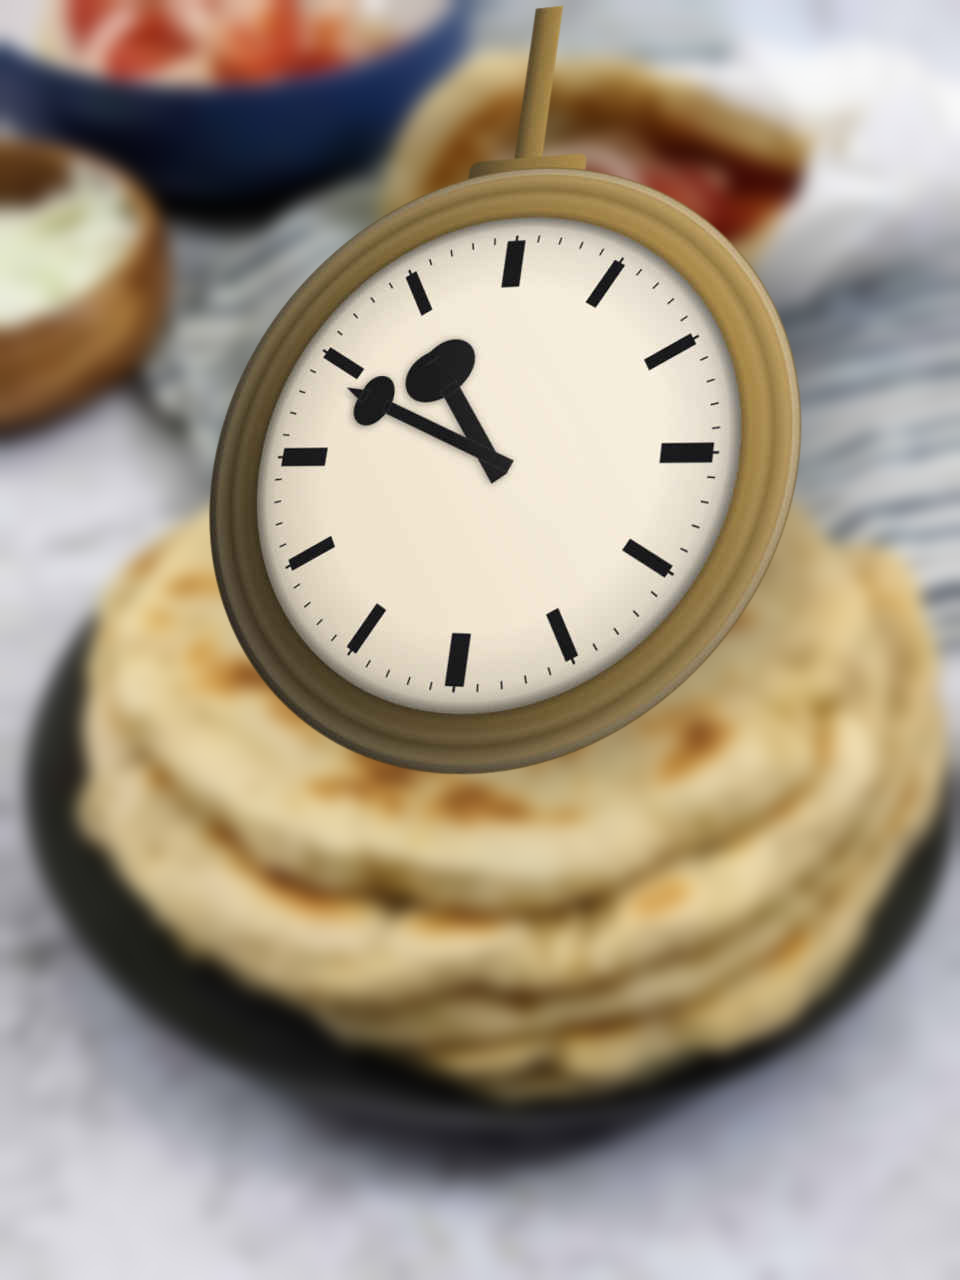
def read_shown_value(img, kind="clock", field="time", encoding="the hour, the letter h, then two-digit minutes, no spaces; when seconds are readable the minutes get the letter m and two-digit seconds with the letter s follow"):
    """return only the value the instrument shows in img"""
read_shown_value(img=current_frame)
10h49
